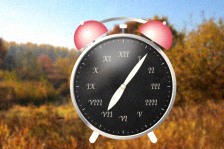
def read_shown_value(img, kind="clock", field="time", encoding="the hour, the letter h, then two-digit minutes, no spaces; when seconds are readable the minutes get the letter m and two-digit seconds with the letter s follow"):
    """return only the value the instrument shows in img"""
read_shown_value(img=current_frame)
7h06
